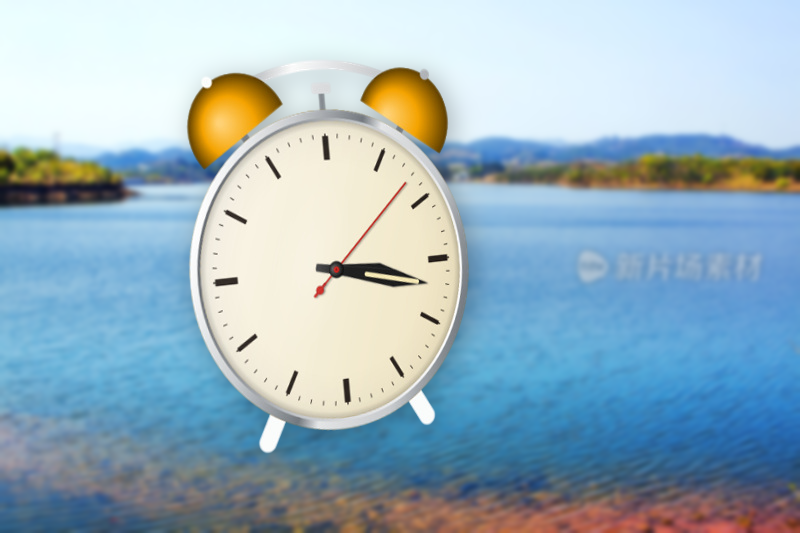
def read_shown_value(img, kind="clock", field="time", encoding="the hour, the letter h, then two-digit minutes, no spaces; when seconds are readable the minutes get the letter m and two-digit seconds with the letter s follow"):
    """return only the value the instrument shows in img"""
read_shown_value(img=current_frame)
3h17m08s
